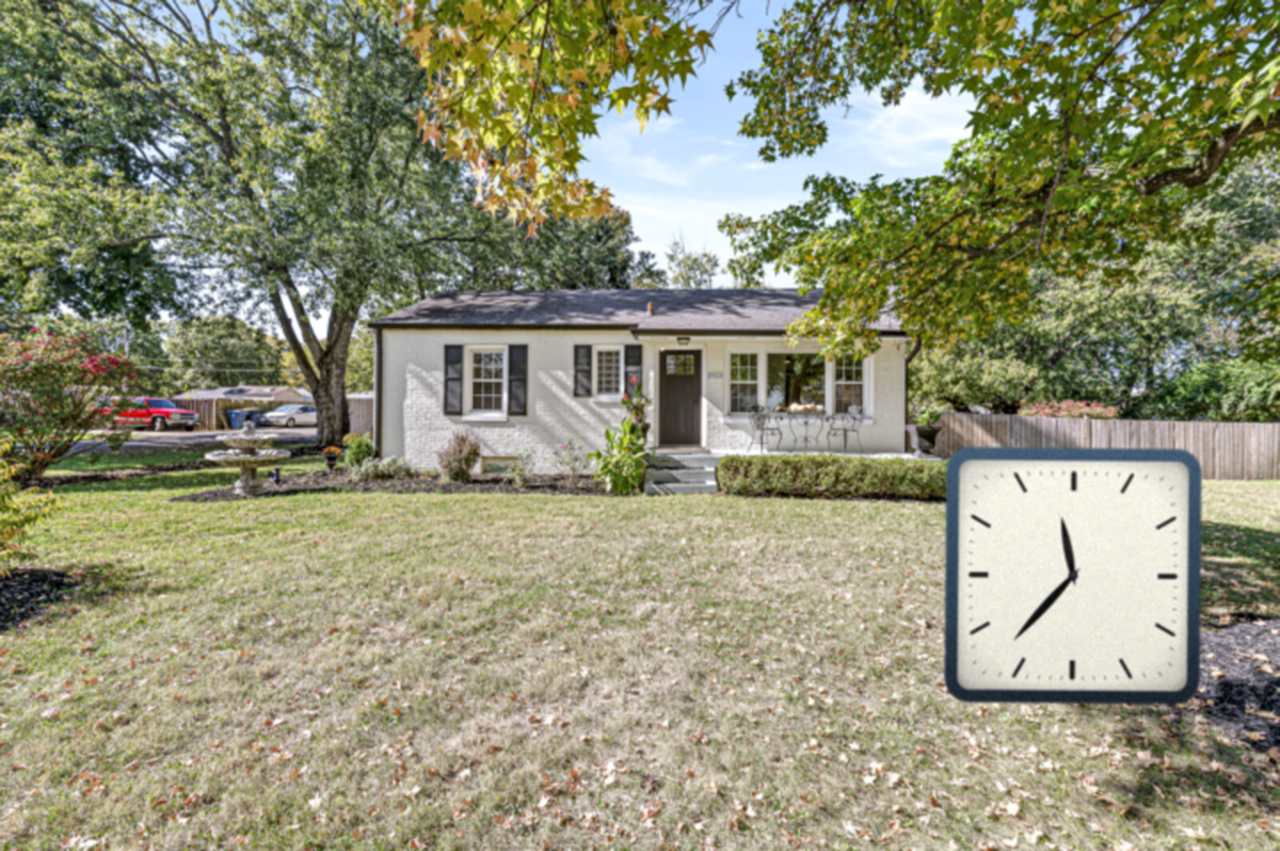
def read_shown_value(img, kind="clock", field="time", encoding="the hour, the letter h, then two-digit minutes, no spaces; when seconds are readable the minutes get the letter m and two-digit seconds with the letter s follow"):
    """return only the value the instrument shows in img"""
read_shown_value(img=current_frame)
11h37
